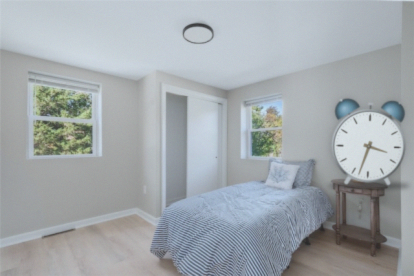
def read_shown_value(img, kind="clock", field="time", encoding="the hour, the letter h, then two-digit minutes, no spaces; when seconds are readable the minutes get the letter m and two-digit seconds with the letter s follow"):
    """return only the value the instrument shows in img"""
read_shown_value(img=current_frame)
3h33
